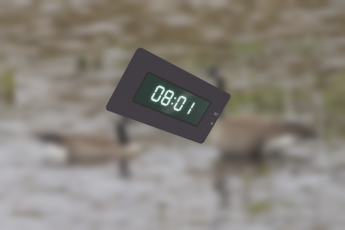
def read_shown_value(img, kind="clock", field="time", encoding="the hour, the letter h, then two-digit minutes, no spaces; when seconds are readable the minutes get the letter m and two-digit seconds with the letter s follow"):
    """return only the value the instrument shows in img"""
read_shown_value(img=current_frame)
8h01
